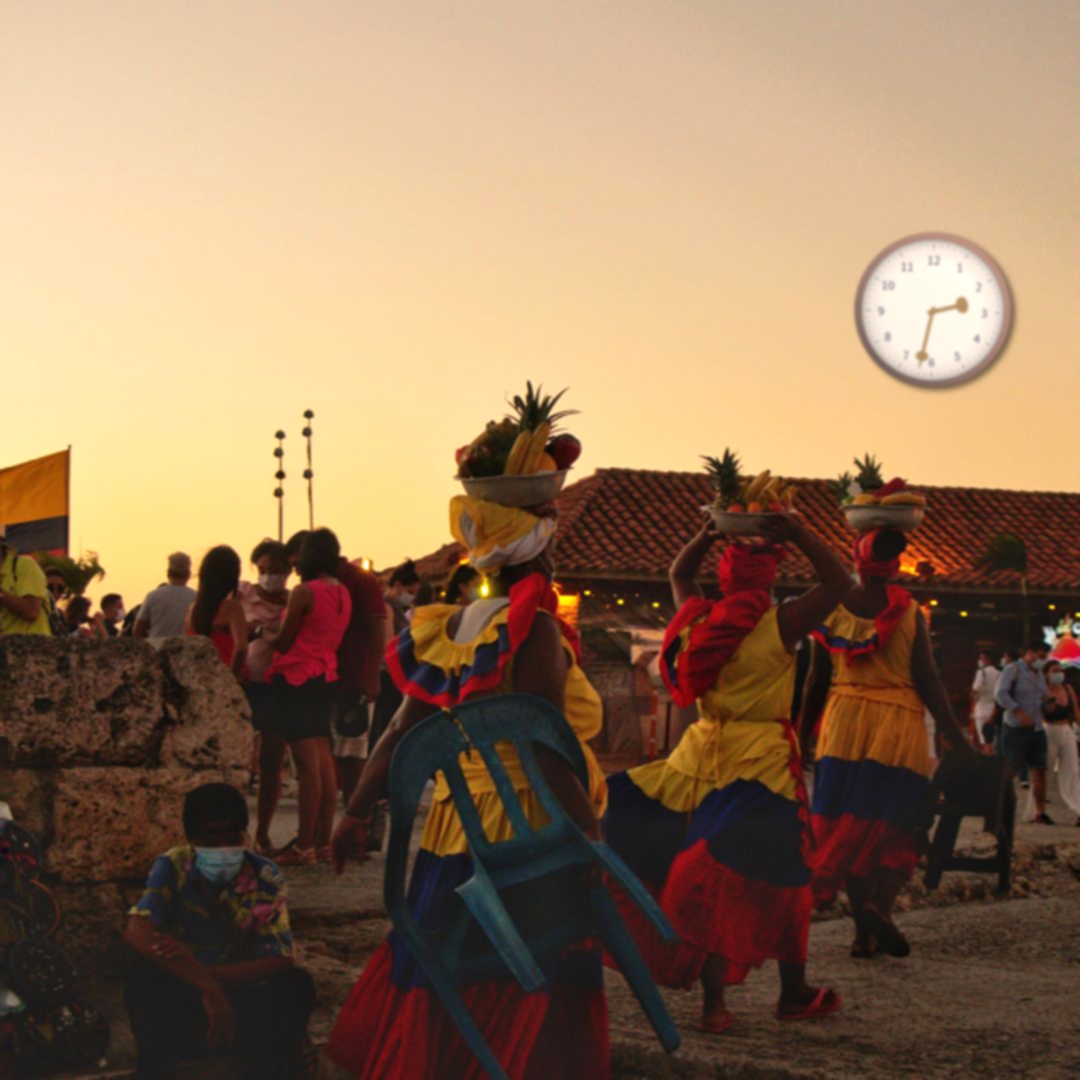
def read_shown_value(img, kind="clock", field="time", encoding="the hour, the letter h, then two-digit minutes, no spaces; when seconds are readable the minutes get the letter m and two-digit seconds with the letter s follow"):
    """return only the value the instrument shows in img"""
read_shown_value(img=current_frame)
2h32
